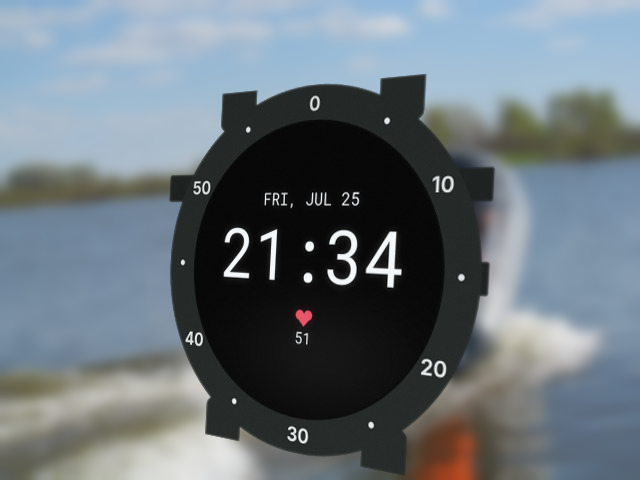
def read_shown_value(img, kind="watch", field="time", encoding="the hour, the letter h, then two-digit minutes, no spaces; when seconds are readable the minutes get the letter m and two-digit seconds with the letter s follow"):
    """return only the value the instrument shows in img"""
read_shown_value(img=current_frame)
21h34
